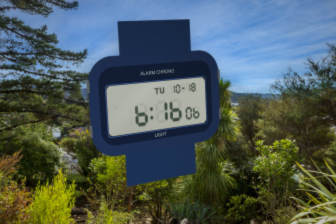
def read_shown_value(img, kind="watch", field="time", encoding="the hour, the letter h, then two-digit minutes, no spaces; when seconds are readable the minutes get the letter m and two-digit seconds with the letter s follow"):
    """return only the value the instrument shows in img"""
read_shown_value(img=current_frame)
6h16m06s
